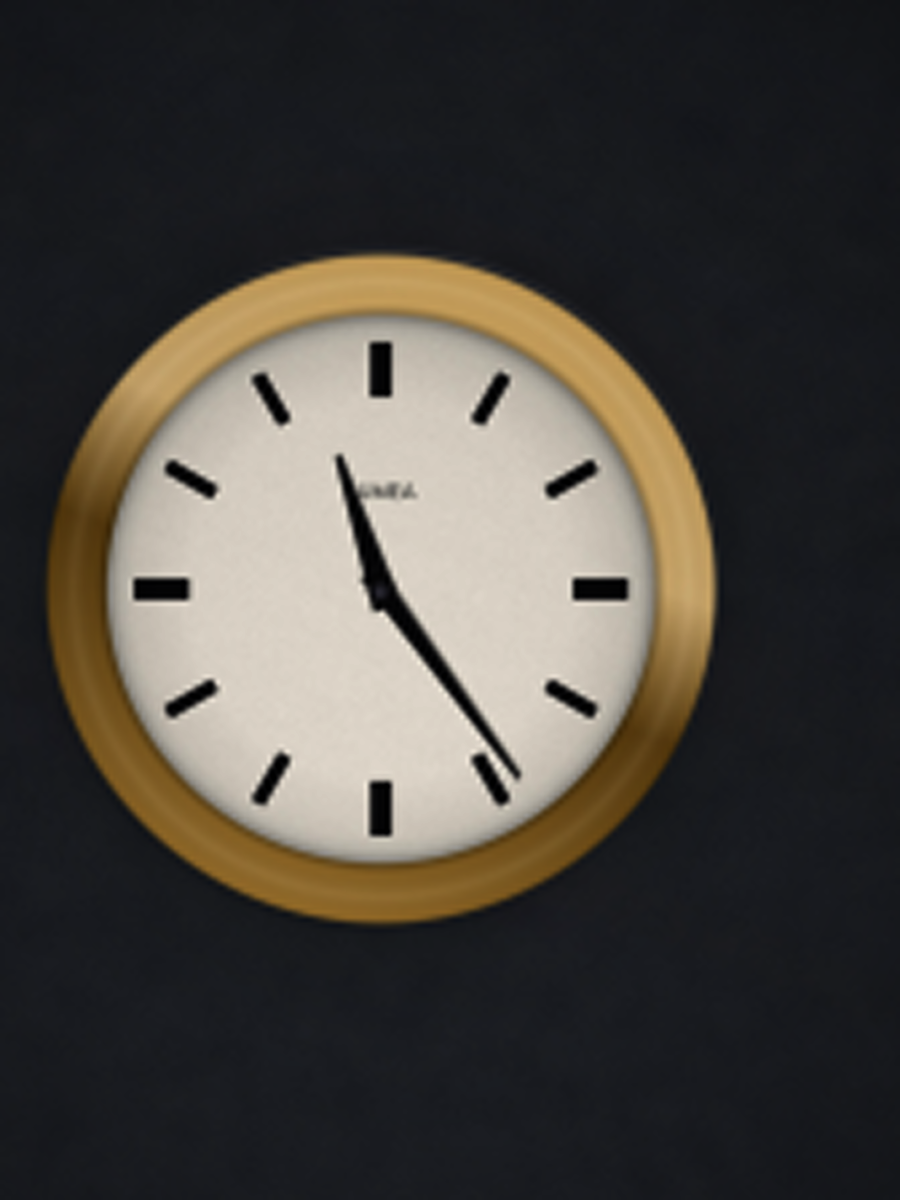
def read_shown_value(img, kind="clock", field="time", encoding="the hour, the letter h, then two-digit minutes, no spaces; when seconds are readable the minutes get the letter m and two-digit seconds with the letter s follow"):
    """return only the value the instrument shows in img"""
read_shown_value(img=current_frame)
11h24
